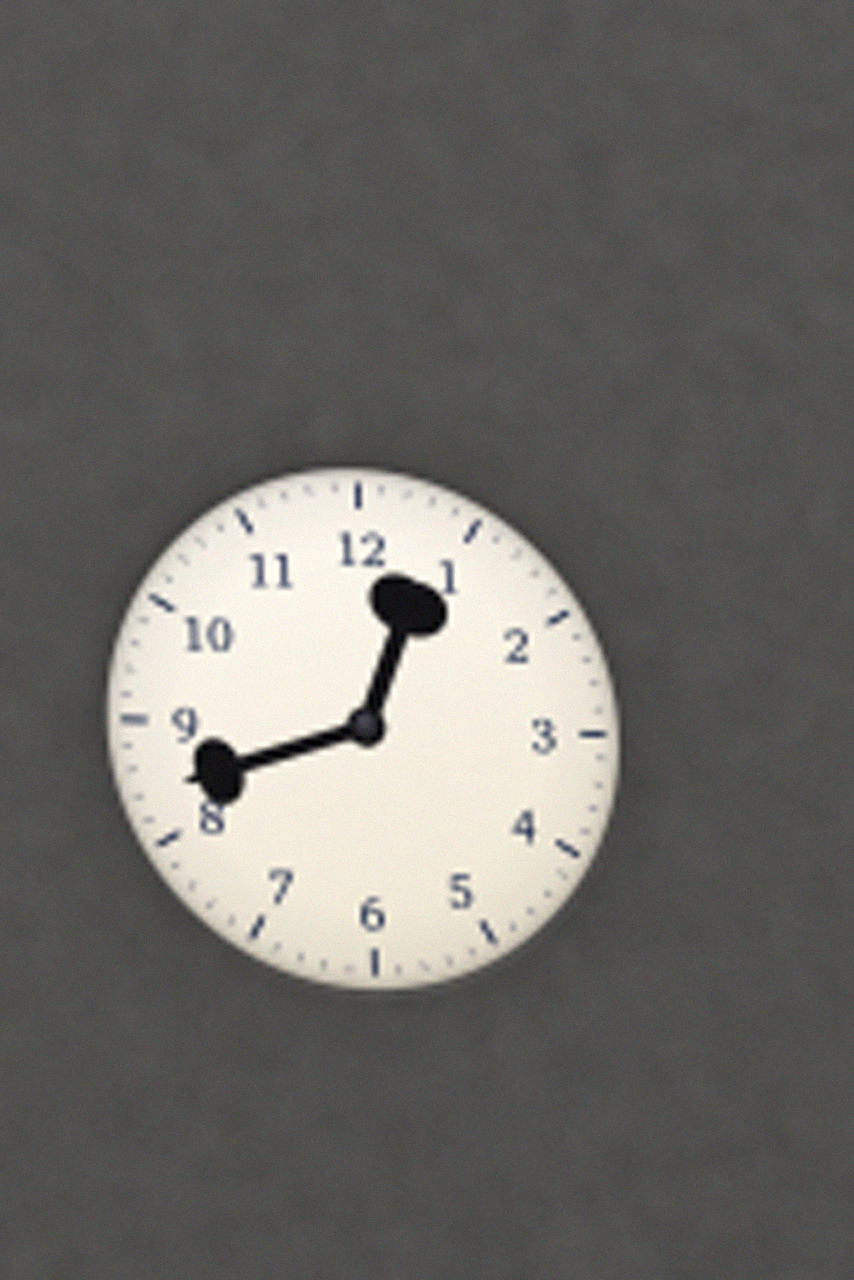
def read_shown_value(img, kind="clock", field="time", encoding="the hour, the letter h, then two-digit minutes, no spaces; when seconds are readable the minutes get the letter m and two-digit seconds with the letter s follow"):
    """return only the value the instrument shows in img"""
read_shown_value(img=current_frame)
12h42
